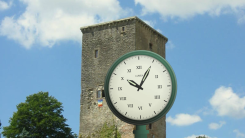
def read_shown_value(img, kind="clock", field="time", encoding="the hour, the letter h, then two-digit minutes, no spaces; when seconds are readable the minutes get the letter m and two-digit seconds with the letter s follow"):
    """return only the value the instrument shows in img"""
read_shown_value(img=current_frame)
10h05
